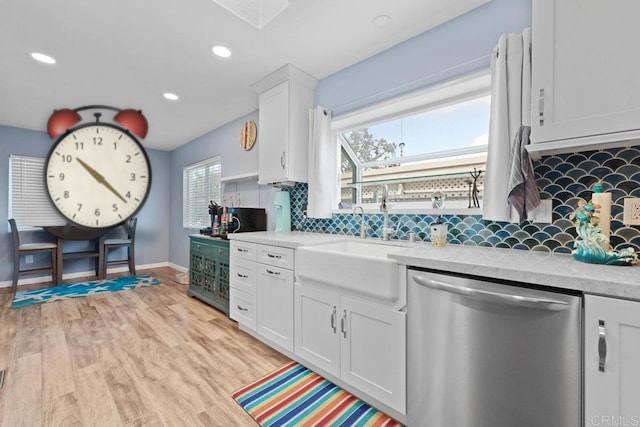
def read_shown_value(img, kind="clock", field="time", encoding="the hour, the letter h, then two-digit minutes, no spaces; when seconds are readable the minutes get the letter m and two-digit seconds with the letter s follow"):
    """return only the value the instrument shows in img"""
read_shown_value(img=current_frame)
10h22
